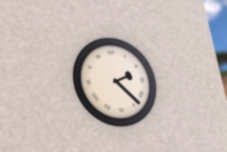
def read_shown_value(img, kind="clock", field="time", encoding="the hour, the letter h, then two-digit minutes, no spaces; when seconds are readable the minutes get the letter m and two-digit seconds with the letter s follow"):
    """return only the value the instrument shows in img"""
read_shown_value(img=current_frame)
2h23
